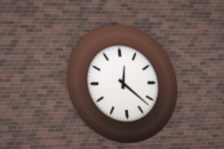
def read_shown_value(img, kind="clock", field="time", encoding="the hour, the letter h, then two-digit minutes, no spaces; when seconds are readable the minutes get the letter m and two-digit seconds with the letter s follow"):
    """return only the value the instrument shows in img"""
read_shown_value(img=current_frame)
12h22
